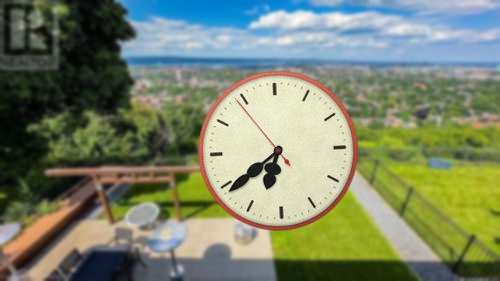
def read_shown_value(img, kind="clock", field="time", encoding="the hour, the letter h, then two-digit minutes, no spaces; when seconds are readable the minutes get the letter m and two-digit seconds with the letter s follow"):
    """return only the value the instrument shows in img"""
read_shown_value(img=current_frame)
6h38m54s
